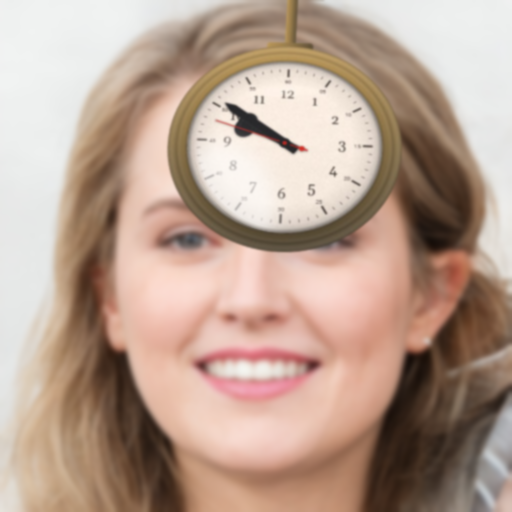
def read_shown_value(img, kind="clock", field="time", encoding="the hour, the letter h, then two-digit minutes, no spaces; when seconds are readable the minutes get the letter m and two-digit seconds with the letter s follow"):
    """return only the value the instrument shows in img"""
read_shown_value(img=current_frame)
9h50m48s
